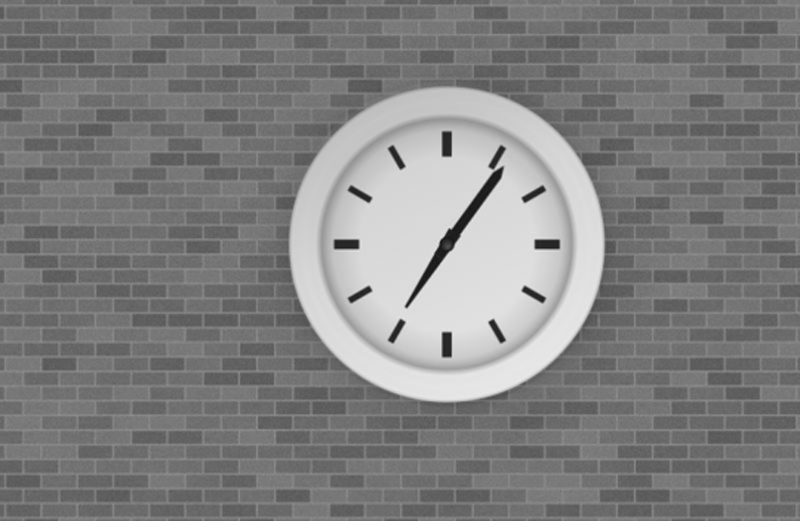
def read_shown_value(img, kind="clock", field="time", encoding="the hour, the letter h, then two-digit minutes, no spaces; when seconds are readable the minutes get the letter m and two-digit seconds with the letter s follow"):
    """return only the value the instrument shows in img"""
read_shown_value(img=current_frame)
7h06
